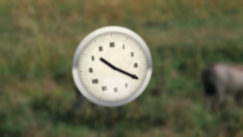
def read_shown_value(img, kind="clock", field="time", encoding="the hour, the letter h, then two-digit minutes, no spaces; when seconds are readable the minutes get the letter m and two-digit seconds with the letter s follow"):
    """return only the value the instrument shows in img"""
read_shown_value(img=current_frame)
10h20
